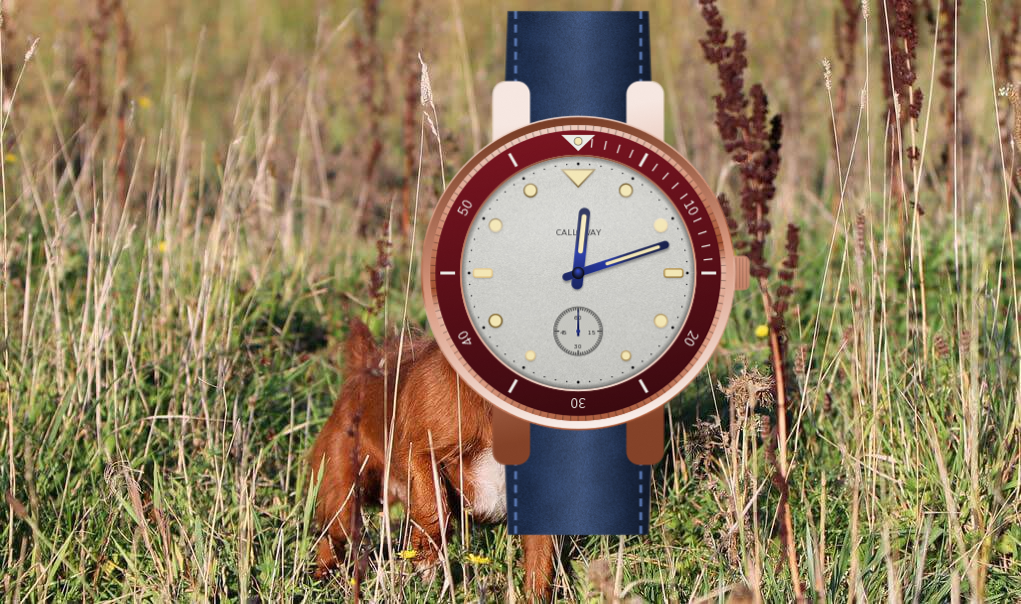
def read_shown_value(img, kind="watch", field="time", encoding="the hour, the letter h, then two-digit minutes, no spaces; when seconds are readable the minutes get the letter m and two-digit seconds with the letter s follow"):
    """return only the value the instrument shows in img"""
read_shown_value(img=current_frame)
12h12
